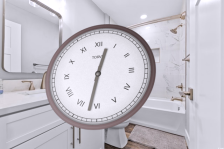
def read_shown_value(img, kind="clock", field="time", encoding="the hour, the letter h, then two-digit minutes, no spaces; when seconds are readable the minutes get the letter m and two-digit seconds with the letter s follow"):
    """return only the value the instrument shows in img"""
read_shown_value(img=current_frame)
12h32
